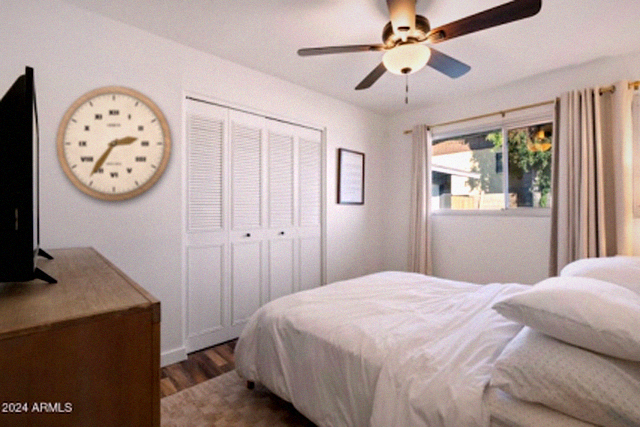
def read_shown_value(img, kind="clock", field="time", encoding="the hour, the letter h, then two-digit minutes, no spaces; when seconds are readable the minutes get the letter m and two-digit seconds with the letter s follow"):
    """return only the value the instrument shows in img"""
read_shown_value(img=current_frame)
2h36
